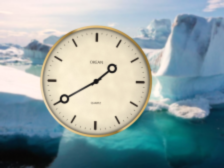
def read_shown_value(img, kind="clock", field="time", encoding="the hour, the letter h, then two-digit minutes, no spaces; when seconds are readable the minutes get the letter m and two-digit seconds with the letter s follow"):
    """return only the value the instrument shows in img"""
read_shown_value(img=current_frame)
1h40
